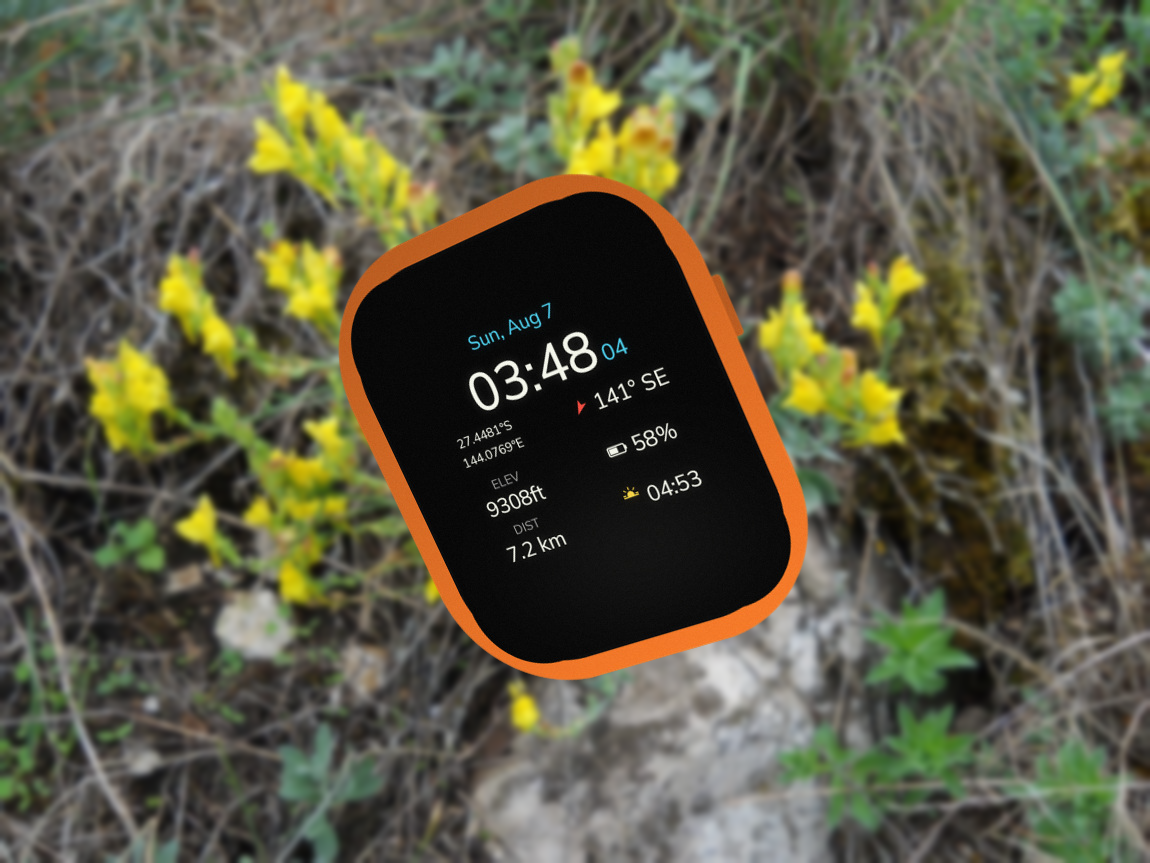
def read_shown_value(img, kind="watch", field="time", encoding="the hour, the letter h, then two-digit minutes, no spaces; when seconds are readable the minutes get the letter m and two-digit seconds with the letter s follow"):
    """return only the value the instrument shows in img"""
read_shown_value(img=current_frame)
3h48m04s
